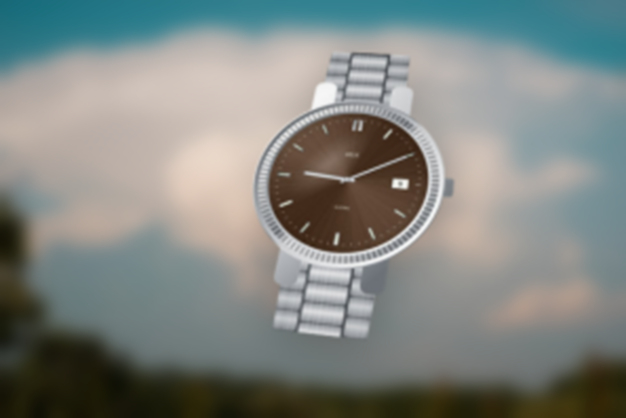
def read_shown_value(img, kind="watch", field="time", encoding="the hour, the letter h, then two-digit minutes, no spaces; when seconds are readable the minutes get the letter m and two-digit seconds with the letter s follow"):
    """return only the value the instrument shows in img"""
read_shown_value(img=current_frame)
9h10
